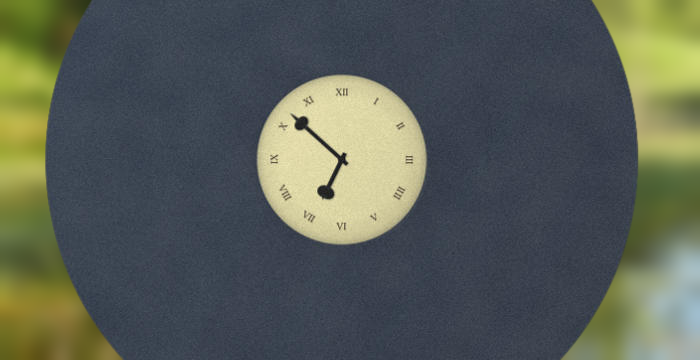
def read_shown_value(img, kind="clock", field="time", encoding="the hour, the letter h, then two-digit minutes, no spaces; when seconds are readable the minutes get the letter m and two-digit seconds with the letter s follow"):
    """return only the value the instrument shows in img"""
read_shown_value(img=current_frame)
6h52
